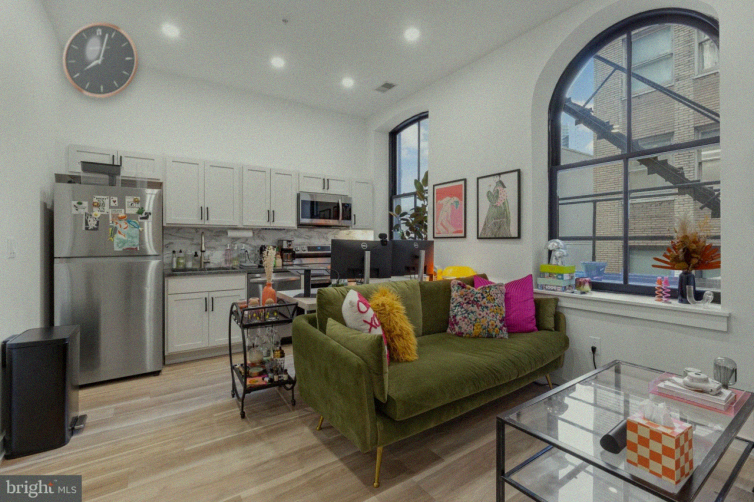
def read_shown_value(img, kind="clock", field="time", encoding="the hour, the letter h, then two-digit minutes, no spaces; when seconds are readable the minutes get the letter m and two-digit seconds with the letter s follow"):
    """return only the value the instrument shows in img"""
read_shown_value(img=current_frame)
8h03
